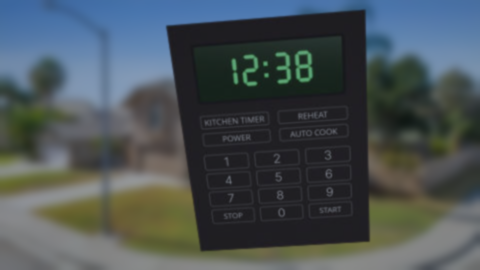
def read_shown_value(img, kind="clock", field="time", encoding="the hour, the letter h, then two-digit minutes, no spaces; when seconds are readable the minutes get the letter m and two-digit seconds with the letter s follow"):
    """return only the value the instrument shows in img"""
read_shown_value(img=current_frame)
12h38
